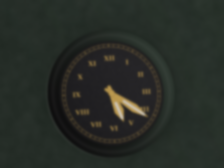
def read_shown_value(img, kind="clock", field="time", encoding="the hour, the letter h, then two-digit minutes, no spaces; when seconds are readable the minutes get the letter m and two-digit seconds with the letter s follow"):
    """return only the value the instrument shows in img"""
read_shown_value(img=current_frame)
5h21
